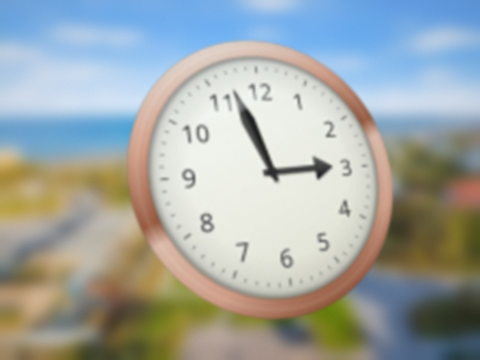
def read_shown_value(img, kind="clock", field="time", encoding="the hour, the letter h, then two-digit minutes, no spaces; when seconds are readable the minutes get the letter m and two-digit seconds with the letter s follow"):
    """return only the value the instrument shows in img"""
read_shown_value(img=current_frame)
2h57
